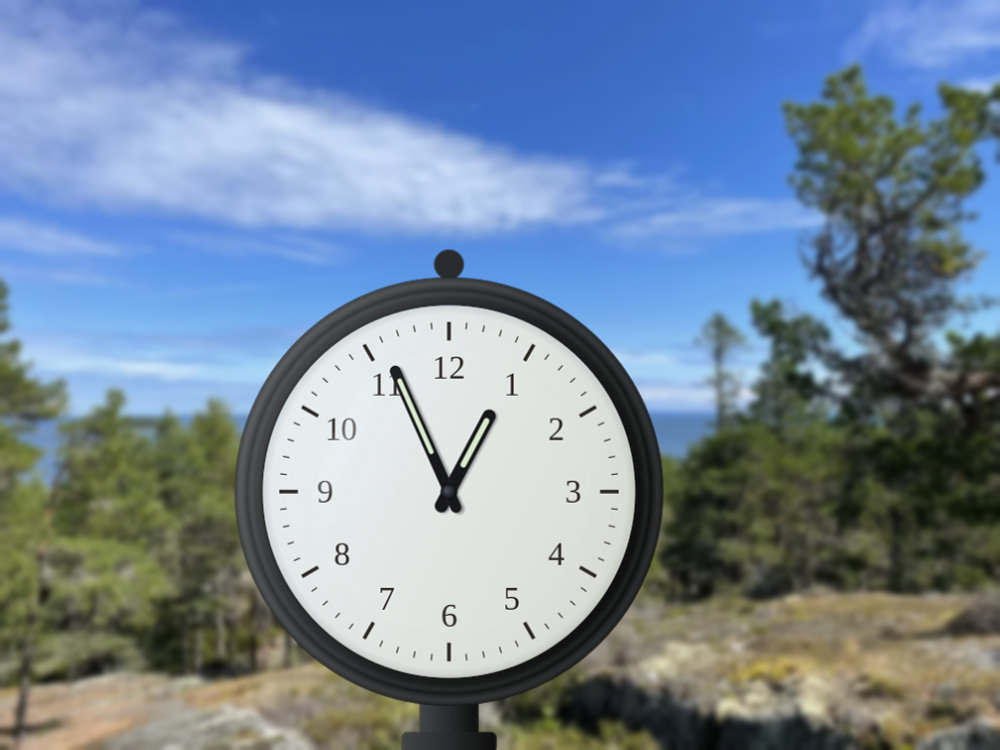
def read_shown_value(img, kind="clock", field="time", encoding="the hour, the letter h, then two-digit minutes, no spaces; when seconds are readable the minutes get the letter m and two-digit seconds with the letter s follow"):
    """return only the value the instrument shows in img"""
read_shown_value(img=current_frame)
12h56
